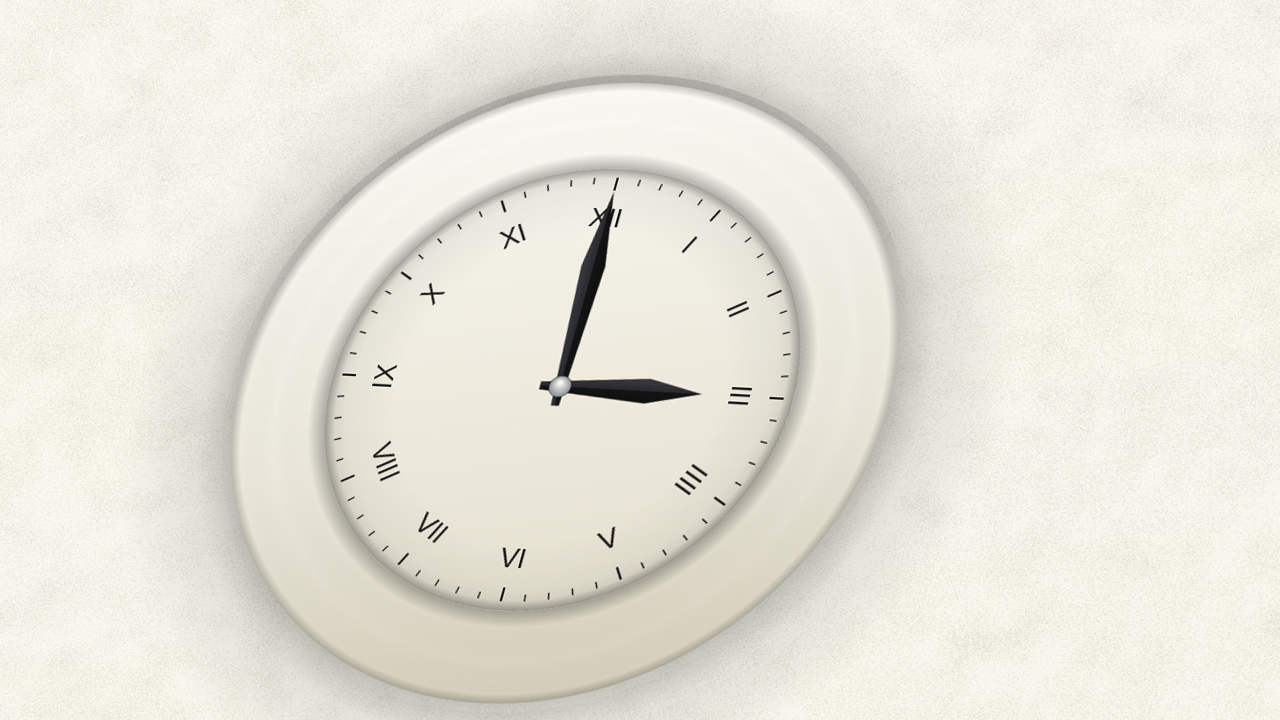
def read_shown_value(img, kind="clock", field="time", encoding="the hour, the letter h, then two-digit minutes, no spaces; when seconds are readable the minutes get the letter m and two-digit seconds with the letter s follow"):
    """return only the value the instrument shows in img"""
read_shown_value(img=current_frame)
3h00
